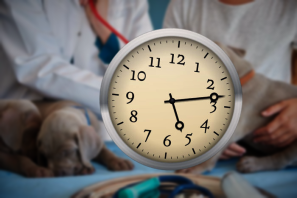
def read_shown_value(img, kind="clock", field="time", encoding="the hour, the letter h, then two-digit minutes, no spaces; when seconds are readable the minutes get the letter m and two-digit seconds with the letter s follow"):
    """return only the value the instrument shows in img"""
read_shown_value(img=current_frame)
5h13
